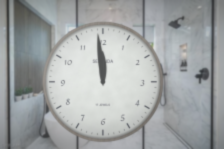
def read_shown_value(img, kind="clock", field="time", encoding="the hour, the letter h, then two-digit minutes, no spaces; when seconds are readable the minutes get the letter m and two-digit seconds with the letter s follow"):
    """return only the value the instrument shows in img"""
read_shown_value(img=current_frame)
11h59
